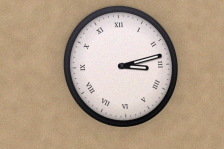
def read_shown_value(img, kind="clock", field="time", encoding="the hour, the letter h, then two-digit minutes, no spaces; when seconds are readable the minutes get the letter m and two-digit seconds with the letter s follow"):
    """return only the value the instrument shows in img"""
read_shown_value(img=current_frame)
3h13
